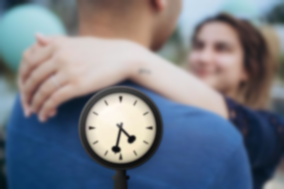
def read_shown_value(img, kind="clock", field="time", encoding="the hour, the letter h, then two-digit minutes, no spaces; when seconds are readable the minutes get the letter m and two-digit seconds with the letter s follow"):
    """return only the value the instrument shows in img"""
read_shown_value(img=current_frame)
4h32
